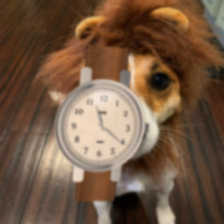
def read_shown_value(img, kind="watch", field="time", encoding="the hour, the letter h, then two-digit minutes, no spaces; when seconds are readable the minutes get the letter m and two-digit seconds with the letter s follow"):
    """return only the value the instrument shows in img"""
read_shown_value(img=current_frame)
11h21
